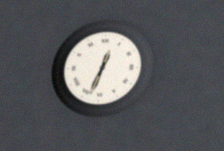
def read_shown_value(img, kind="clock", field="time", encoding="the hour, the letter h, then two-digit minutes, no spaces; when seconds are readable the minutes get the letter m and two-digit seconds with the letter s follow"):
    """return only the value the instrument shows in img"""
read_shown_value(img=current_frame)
12h33
